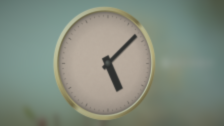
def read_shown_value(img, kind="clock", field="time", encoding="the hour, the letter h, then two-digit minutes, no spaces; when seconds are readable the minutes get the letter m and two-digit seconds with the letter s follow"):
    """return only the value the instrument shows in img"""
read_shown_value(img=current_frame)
5h08
